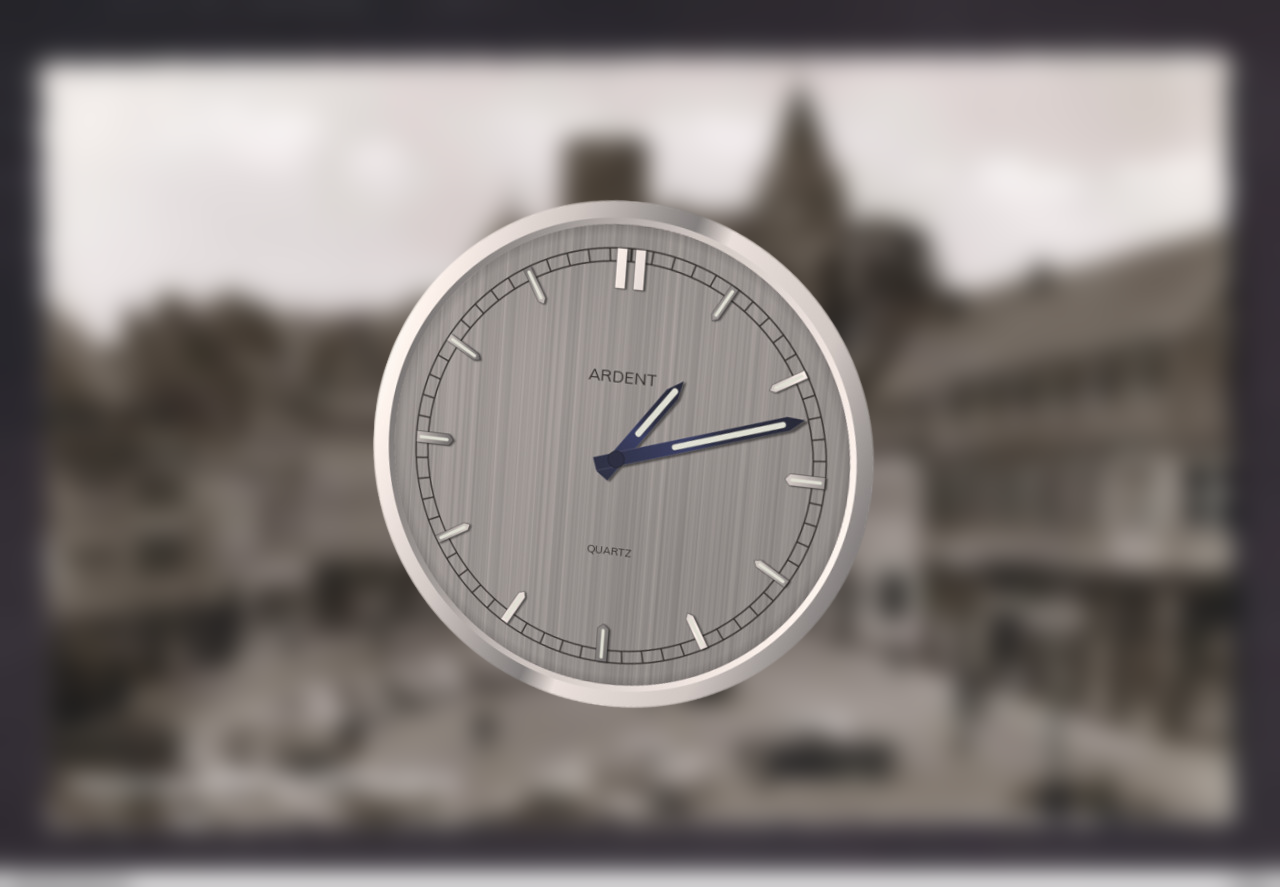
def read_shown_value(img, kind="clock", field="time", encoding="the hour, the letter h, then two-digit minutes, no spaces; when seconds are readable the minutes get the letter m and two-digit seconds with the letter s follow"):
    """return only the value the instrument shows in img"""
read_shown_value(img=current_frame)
1h12
